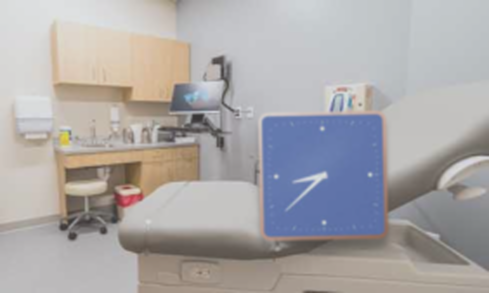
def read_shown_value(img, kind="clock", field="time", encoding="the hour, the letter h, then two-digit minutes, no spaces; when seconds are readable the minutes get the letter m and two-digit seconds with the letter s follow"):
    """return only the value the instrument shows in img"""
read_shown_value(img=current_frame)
8h38
